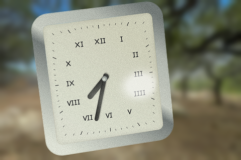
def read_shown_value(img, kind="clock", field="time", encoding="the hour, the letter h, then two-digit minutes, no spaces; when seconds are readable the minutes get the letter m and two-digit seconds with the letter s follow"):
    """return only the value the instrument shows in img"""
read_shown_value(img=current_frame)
7h33
